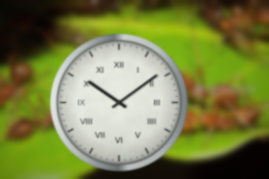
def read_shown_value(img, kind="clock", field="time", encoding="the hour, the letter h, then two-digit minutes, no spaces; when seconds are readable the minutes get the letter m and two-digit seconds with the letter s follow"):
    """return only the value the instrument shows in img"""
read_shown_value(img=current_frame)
10h09
